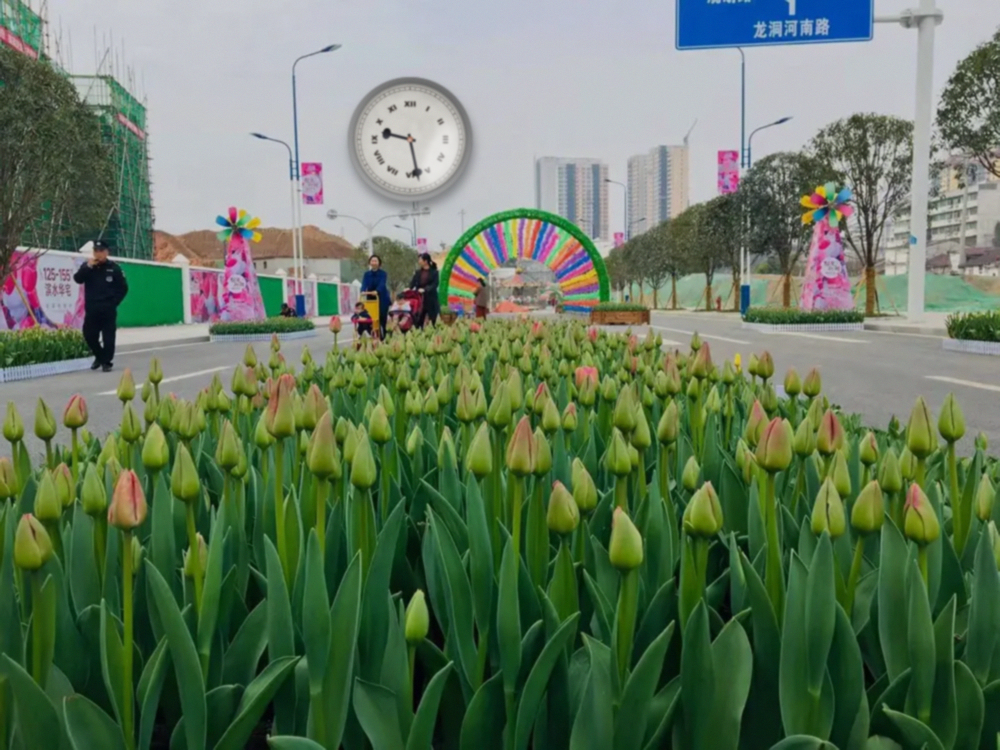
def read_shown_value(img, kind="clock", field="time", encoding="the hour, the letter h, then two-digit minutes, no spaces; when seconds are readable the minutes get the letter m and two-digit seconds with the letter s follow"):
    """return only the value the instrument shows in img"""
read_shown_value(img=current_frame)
9h28
